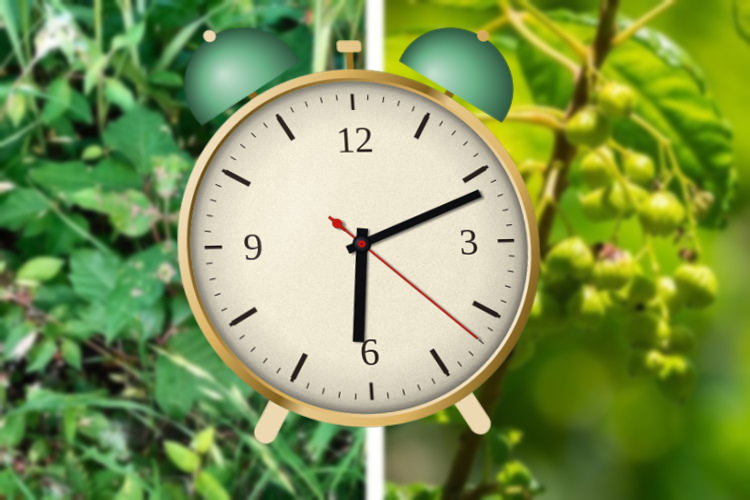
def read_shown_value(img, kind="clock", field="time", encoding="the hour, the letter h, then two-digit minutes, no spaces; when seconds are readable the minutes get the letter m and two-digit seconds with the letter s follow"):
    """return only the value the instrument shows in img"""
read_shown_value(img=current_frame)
6h11m22s
